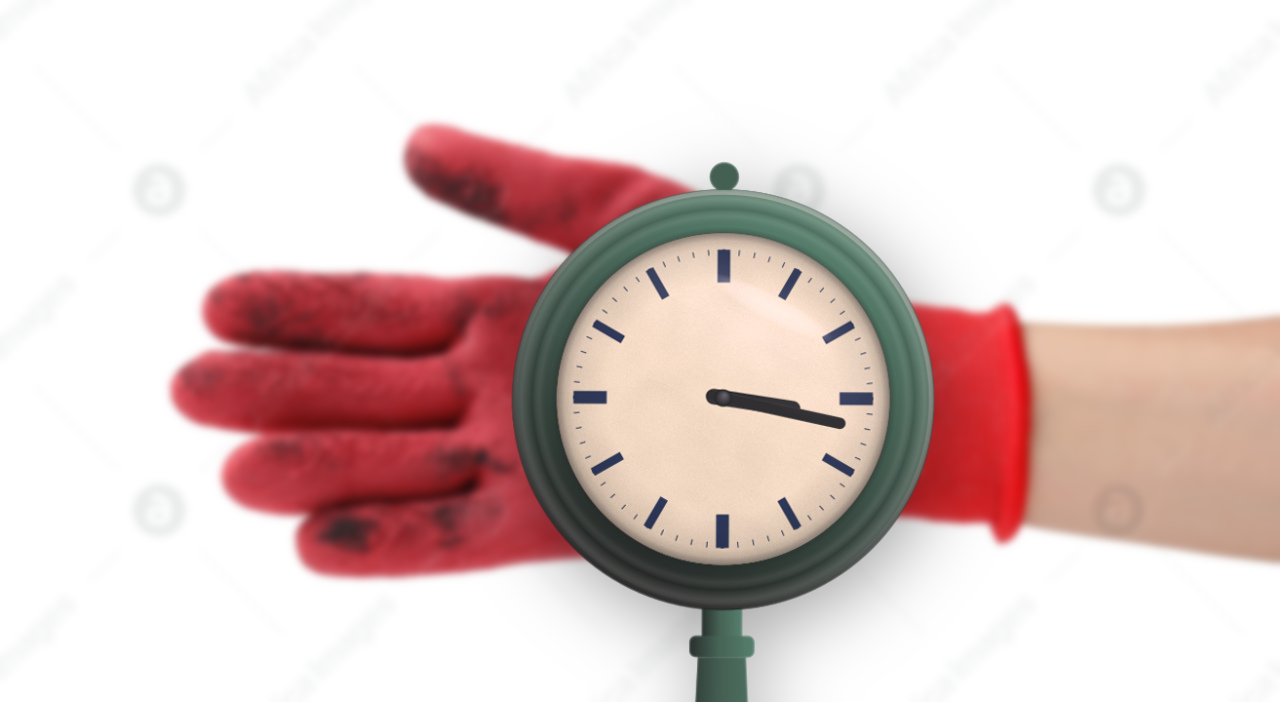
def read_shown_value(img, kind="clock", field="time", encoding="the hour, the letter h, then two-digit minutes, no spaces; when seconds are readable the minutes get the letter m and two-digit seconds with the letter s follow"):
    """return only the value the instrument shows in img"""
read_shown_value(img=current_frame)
3h17
